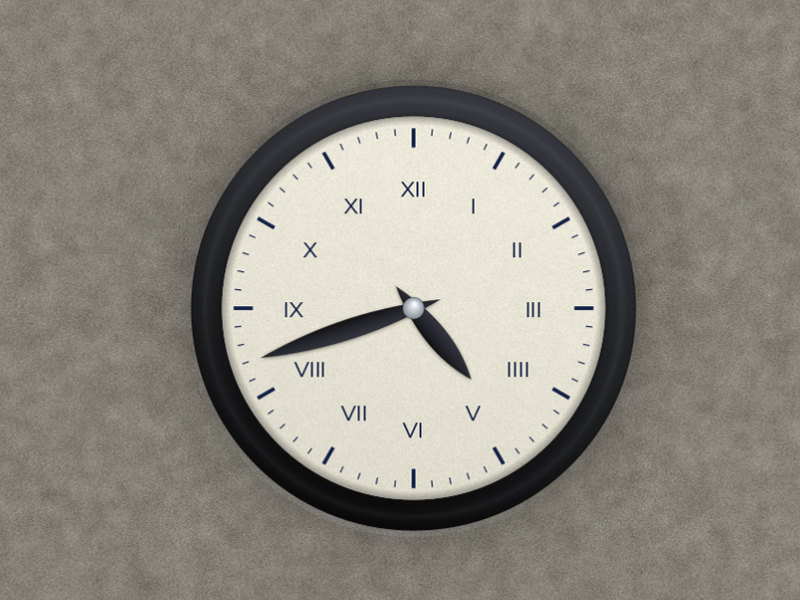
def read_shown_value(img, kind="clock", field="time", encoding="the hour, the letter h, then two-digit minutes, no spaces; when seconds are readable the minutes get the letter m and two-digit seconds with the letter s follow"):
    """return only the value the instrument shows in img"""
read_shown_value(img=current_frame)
4h42
